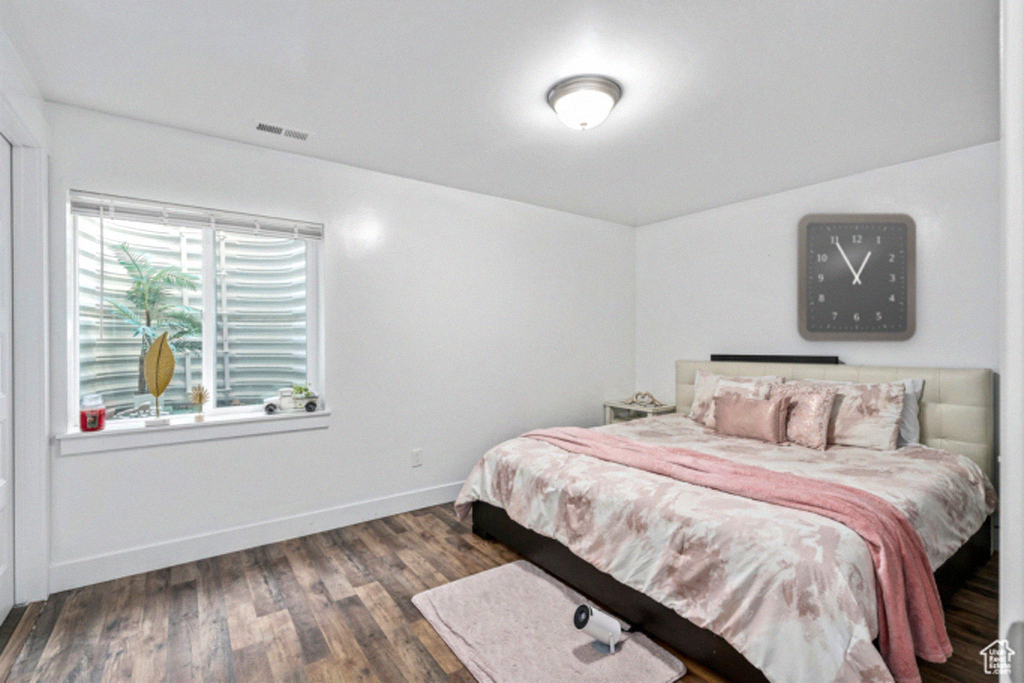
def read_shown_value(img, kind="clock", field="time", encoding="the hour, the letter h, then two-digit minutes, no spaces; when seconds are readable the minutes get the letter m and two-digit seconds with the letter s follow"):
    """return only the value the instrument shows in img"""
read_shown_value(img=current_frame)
12h55
